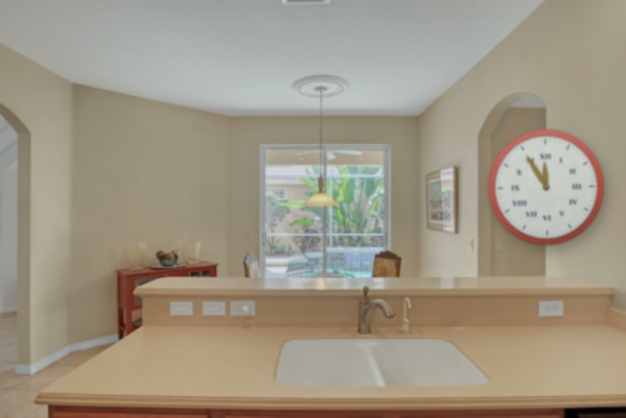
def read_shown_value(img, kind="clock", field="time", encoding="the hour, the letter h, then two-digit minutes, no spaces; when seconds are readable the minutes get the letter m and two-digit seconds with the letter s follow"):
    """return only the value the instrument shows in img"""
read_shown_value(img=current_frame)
11h55
